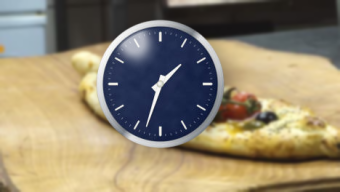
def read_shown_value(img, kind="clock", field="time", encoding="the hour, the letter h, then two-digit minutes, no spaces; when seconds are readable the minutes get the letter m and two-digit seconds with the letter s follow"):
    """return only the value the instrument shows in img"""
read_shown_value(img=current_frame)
1h33
